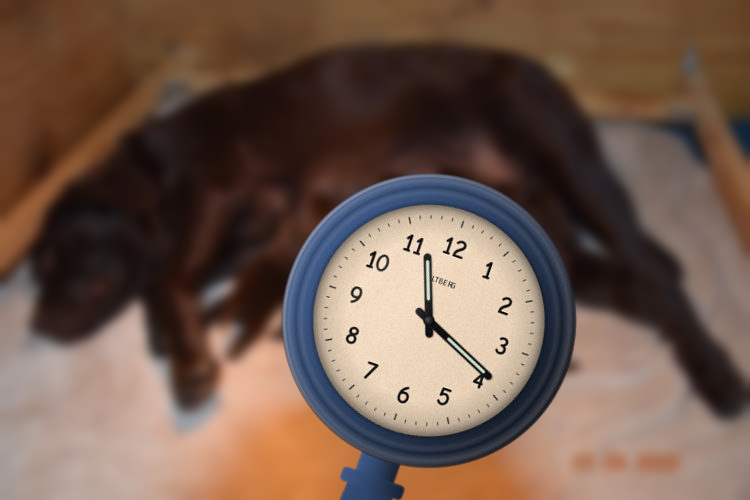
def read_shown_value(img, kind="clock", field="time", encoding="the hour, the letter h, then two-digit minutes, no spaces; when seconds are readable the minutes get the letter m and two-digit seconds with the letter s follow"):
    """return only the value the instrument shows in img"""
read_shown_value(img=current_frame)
11h19
